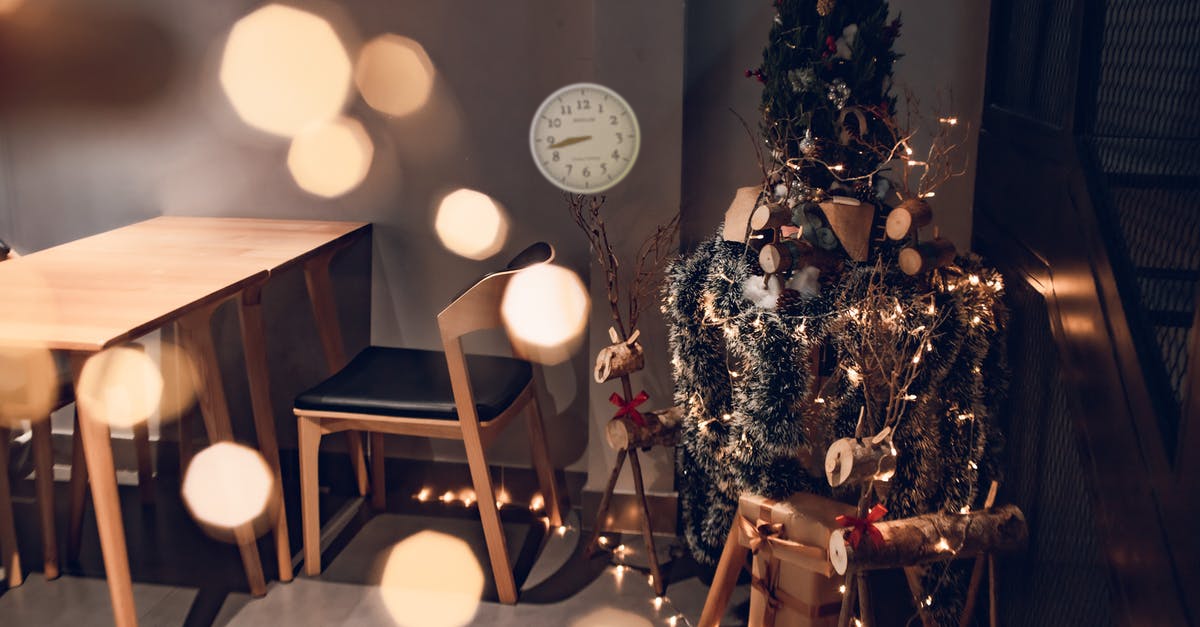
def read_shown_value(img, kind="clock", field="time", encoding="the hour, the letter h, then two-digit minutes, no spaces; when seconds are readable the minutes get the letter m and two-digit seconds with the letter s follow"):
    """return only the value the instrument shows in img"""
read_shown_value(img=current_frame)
8h43
